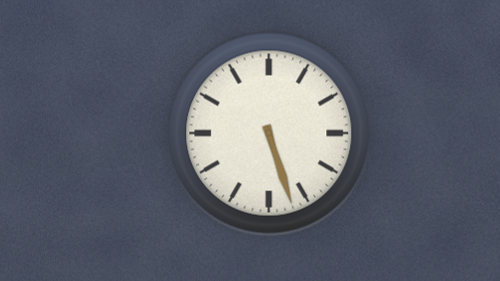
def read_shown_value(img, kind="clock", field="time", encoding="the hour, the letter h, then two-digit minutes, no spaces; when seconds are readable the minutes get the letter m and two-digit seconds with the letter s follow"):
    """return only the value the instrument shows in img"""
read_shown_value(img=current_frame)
5h27
